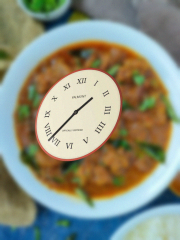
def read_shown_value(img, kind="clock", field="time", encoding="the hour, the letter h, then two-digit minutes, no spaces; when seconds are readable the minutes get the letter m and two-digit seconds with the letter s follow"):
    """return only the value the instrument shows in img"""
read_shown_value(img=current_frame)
1h37
